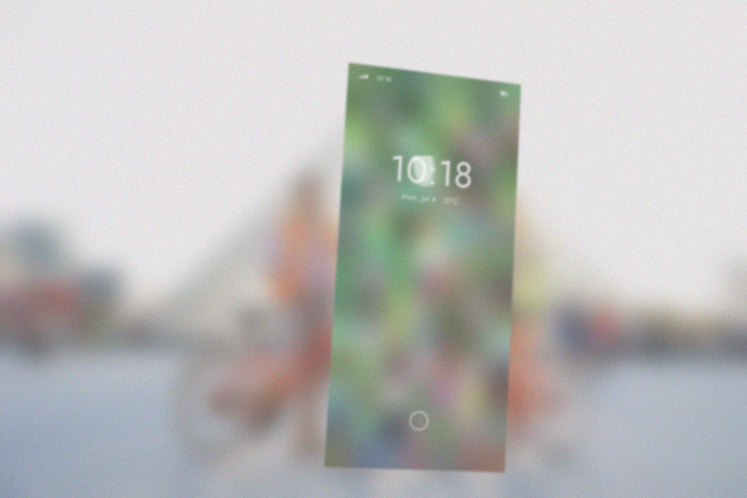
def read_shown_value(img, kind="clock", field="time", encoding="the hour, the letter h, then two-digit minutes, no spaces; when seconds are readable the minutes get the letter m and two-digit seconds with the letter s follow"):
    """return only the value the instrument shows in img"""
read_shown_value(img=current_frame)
10h18
